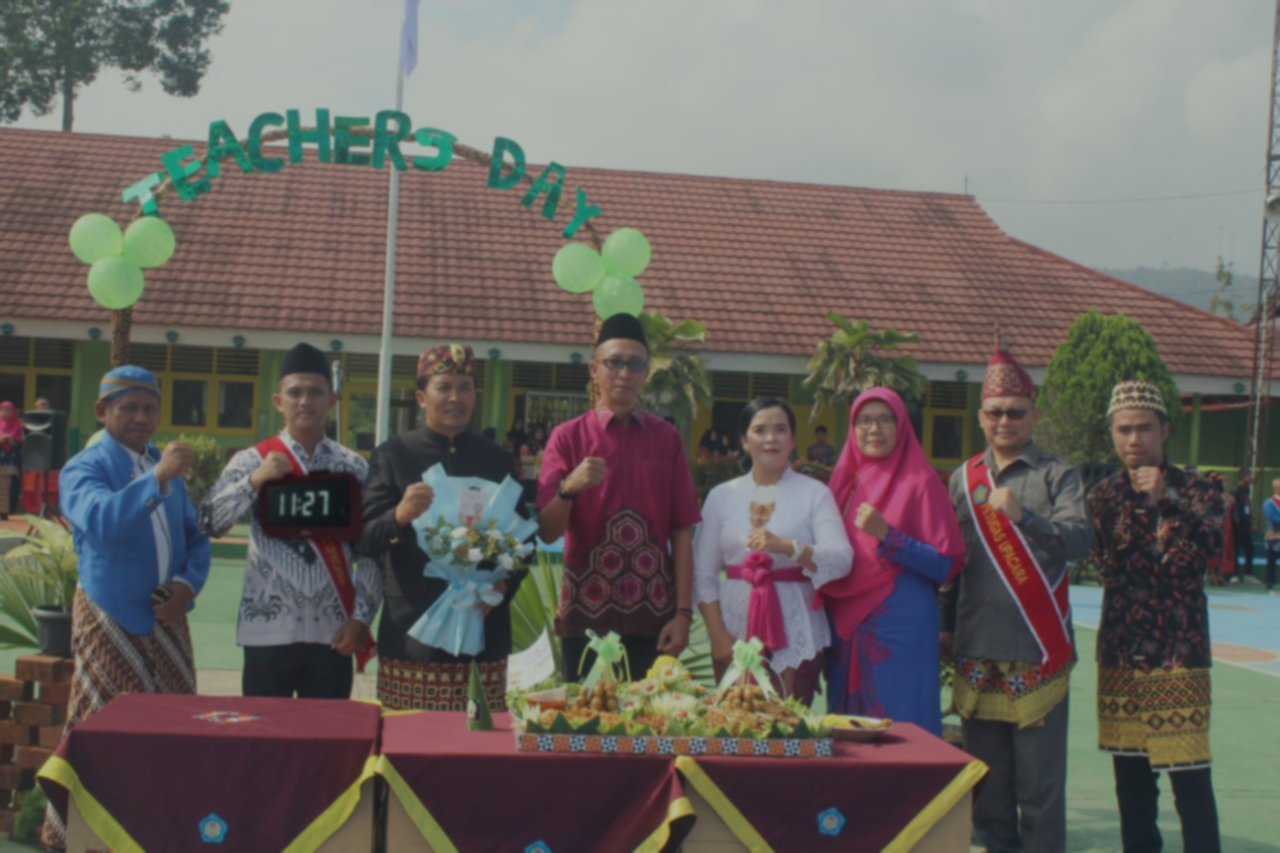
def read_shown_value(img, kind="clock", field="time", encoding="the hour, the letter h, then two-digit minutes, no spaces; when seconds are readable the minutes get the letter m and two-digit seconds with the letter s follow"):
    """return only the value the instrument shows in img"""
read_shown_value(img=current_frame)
11h27
